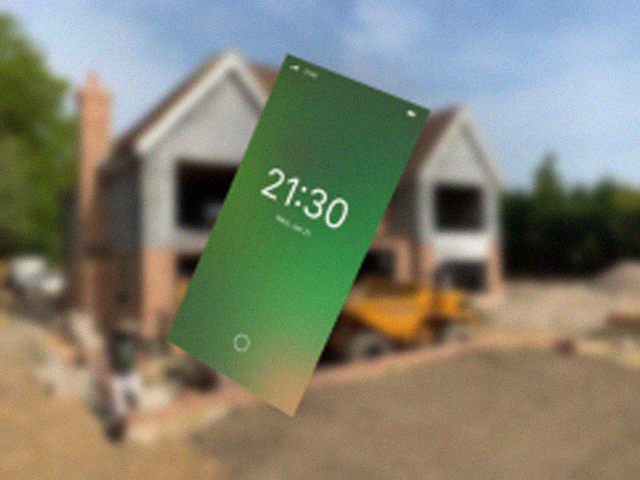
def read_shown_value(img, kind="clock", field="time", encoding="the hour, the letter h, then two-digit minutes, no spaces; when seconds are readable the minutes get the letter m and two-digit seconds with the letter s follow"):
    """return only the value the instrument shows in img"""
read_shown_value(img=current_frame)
21h30
